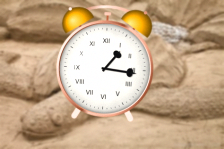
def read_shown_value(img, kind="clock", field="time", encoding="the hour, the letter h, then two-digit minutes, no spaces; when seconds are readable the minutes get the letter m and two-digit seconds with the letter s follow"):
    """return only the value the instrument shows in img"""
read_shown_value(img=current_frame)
1h16
